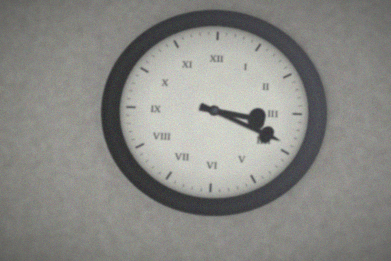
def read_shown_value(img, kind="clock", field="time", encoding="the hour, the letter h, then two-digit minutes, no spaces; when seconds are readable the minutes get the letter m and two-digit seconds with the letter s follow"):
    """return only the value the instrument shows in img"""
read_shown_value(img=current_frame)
3h19
